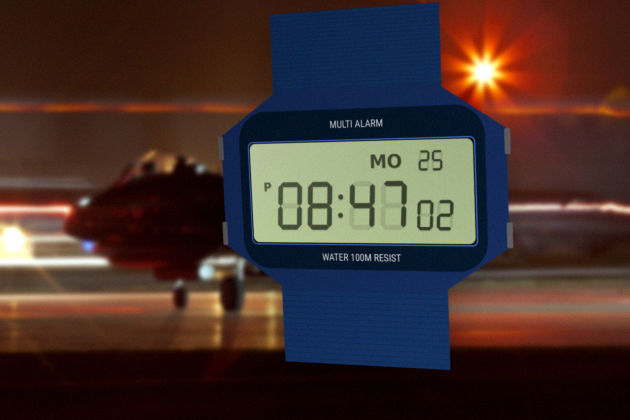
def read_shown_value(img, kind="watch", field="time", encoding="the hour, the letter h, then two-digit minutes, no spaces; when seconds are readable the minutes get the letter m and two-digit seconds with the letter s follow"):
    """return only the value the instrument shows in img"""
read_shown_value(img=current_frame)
8h47m02s
